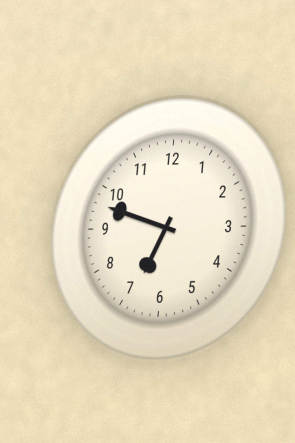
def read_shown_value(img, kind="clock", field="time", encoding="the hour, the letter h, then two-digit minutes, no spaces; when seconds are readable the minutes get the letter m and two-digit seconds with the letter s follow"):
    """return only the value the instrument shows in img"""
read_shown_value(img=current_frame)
6h48
